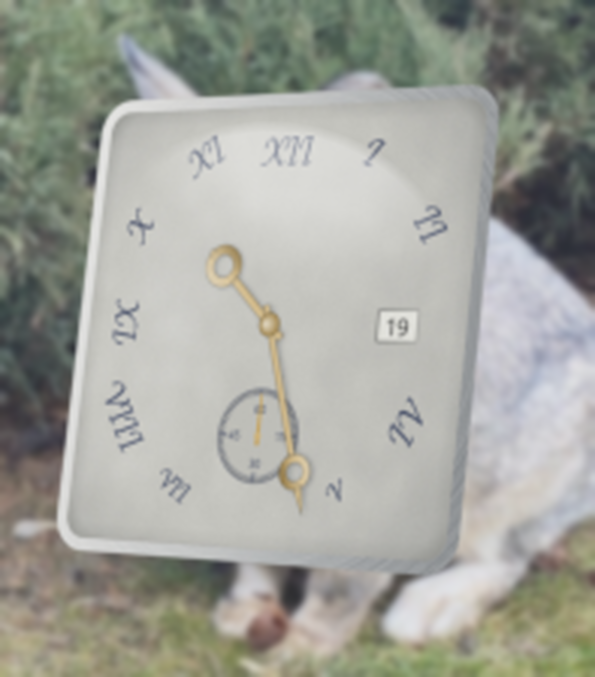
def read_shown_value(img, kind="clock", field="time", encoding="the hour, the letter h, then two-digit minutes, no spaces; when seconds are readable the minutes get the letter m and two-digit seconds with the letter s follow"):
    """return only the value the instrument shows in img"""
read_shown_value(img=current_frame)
10h27
